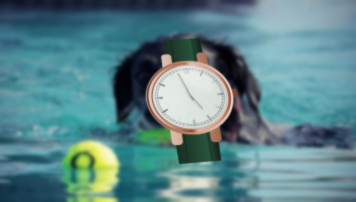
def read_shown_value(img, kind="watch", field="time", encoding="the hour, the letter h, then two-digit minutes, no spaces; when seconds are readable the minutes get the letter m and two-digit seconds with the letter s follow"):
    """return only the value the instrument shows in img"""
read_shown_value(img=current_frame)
4h57
